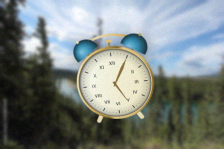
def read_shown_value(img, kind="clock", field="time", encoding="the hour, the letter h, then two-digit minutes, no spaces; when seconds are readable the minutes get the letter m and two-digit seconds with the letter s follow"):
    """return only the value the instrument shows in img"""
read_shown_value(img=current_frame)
5h05
